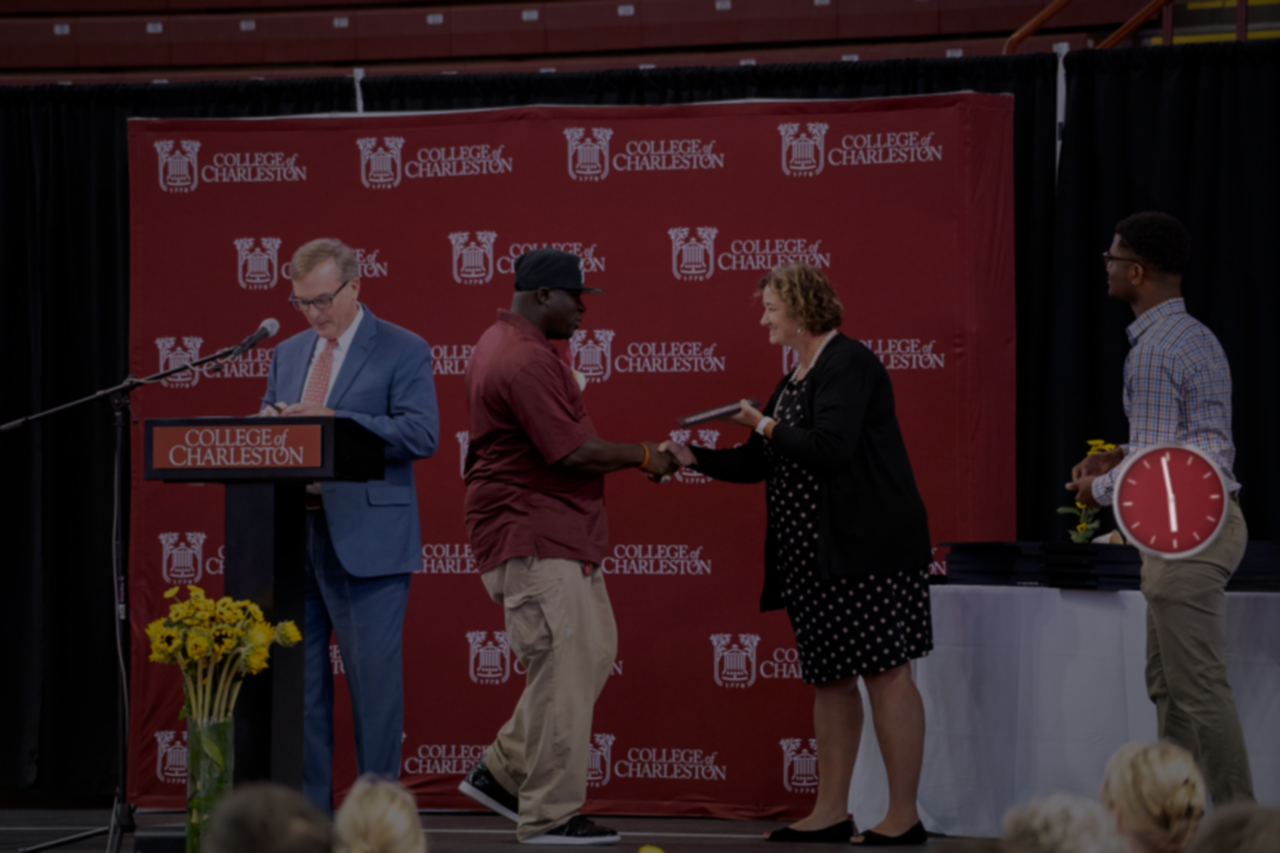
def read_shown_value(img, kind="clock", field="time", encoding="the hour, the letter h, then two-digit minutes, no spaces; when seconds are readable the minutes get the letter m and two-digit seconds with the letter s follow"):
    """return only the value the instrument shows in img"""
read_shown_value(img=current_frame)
5h59
